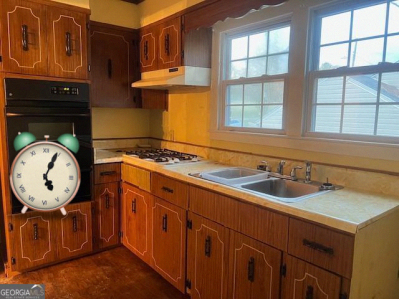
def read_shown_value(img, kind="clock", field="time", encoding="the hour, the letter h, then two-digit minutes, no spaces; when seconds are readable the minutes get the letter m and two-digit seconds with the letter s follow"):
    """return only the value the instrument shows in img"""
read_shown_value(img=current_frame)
5h04
